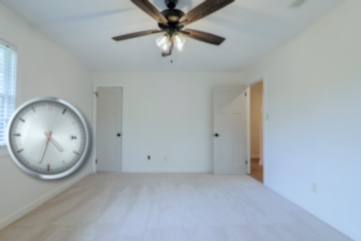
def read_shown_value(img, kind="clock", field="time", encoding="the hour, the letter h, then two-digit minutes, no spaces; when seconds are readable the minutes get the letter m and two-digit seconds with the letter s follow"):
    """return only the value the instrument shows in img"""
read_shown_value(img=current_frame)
4h33
